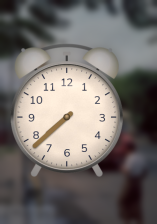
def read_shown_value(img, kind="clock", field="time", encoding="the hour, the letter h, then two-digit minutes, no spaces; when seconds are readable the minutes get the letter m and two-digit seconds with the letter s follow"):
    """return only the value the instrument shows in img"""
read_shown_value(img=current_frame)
7h38
